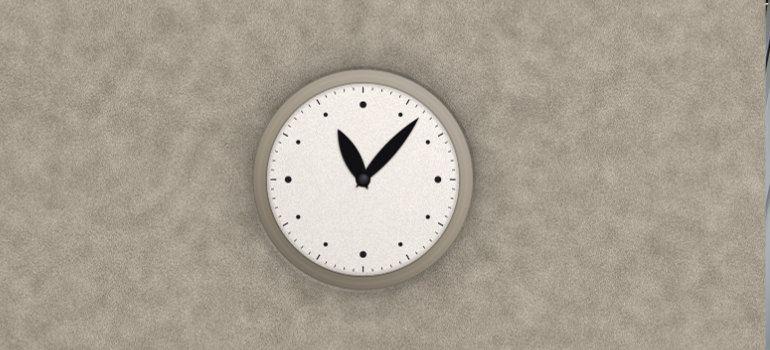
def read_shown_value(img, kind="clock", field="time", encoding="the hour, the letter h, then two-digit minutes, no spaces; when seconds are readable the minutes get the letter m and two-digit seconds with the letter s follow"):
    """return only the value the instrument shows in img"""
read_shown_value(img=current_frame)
11h07
